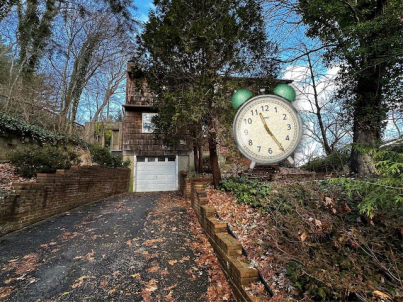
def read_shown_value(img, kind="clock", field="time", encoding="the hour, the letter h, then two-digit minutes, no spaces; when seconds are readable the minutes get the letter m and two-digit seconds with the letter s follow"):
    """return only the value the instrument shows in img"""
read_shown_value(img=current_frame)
11h25
